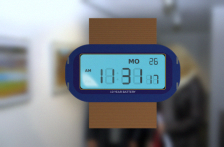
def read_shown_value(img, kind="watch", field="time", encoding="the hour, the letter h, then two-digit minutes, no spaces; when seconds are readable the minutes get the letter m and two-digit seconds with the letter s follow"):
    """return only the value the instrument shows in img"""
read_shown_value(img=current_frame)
11h31m17s
